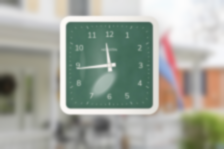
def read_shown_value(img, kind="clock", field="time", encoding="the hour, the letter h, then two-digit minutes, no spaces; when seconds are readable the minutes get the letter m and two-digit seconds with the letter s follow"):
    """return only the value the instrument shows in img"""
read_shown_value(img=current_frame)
11h44
